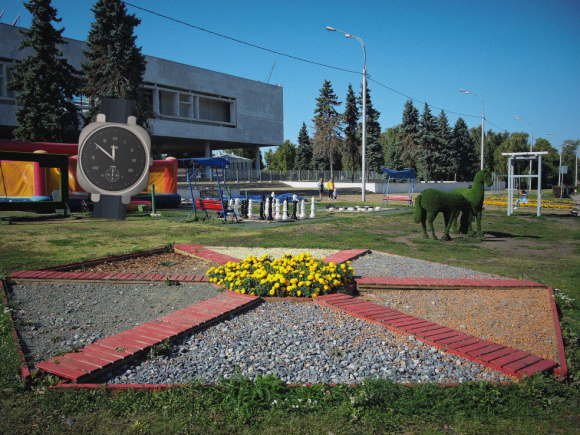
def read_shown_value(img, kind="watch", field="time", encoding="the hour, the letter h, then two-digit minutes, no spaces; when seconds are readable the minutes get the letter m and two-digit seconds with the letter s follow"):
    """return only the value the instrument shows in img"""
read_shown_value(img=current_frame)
11h51
